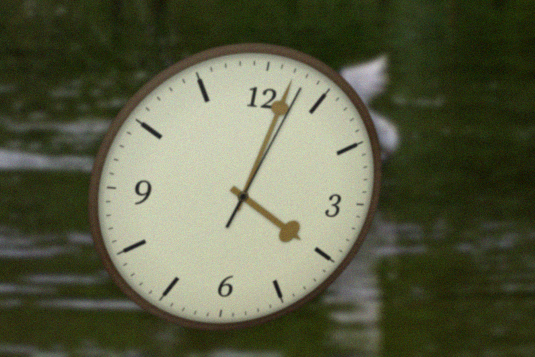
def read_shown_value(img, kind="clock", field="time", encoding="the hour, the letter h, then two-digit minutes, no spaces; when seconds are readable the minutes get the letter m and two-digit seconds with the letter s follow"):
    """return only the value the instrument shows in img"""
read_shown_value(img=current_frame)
4h02m03s
